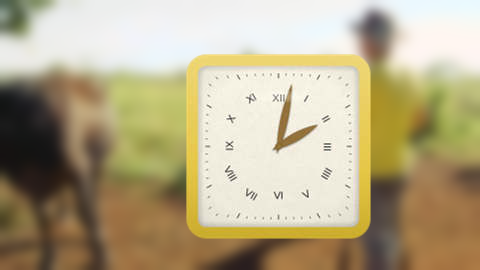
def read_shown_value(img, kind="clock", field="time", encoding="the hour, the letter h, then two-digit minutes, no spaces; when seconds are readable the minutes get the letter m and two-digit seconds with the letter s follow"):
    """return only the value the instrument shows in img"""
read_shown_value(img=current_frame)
2h02
